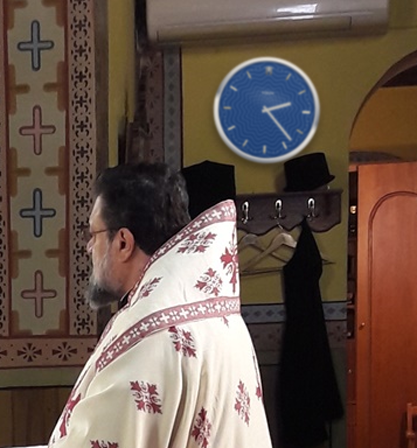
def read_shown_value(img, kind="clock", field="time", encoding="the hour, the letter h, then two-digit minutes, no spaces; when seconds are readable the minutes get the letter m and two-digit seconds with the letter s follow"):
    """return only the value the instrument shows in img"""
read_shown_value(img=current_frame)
2h23
